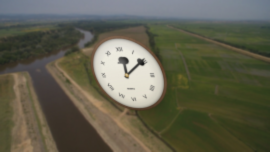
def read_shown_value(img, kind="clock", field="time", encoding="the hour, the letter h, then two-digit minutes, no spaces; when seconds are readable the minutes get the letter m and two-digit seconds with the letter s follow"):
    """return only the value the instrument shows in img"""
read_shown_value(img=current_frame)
12h09
